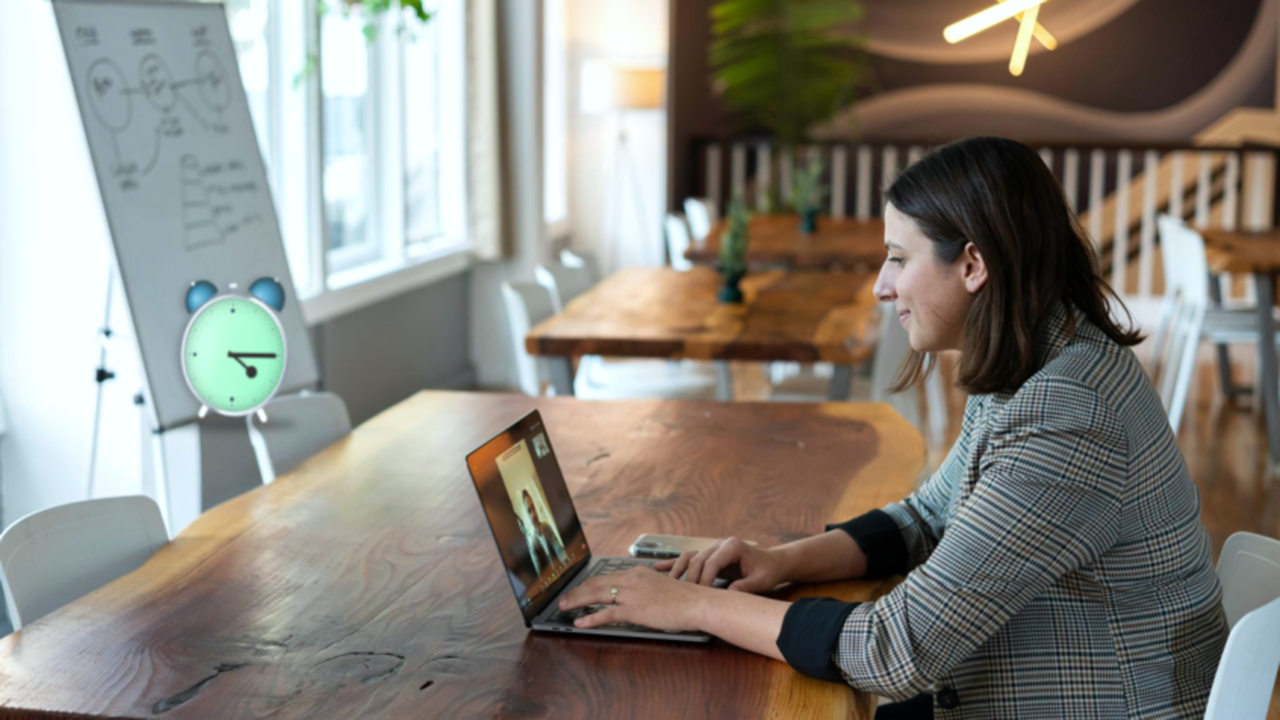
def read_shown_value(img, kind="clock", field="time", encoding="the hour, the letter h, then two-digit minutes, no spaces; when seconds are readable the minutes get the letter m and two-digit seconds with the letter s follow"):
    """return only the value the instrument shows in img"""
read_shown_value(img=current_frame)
4h15
